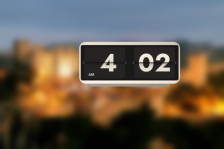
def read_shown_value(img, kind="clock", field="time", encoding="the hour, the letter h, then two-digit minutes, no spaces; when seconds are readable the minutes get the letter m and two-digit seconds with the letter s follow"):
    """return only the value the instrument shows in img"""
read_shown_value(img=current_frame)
4h02
